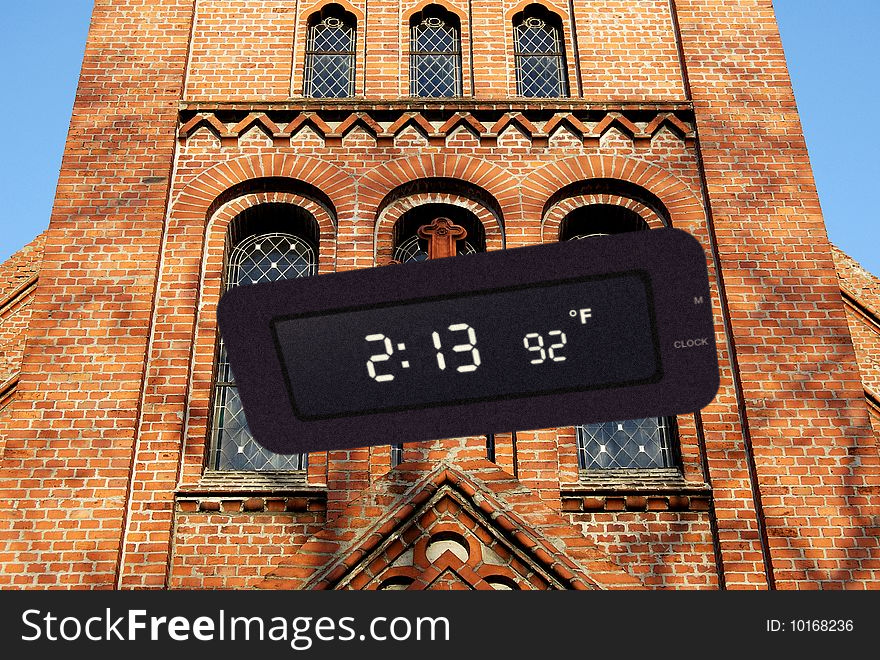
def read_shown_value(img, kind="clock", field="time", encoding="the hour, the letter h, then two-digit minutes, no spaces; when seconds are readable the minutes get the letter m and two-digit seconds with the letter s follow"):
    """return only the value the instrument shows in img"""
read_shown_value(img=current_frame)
2h13
